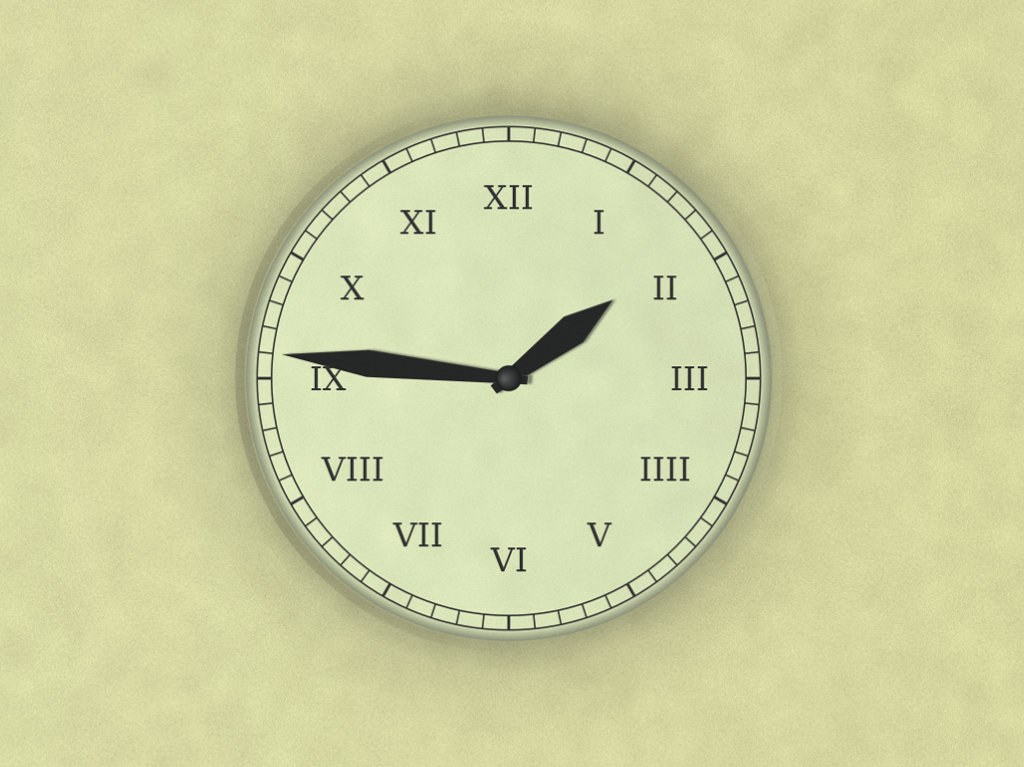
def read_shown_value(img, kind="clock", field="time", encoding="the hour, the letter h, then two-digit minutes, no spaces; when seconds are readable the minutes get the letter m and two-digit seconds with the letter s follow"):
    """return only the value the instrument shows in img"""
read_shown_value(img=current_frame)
1h46
